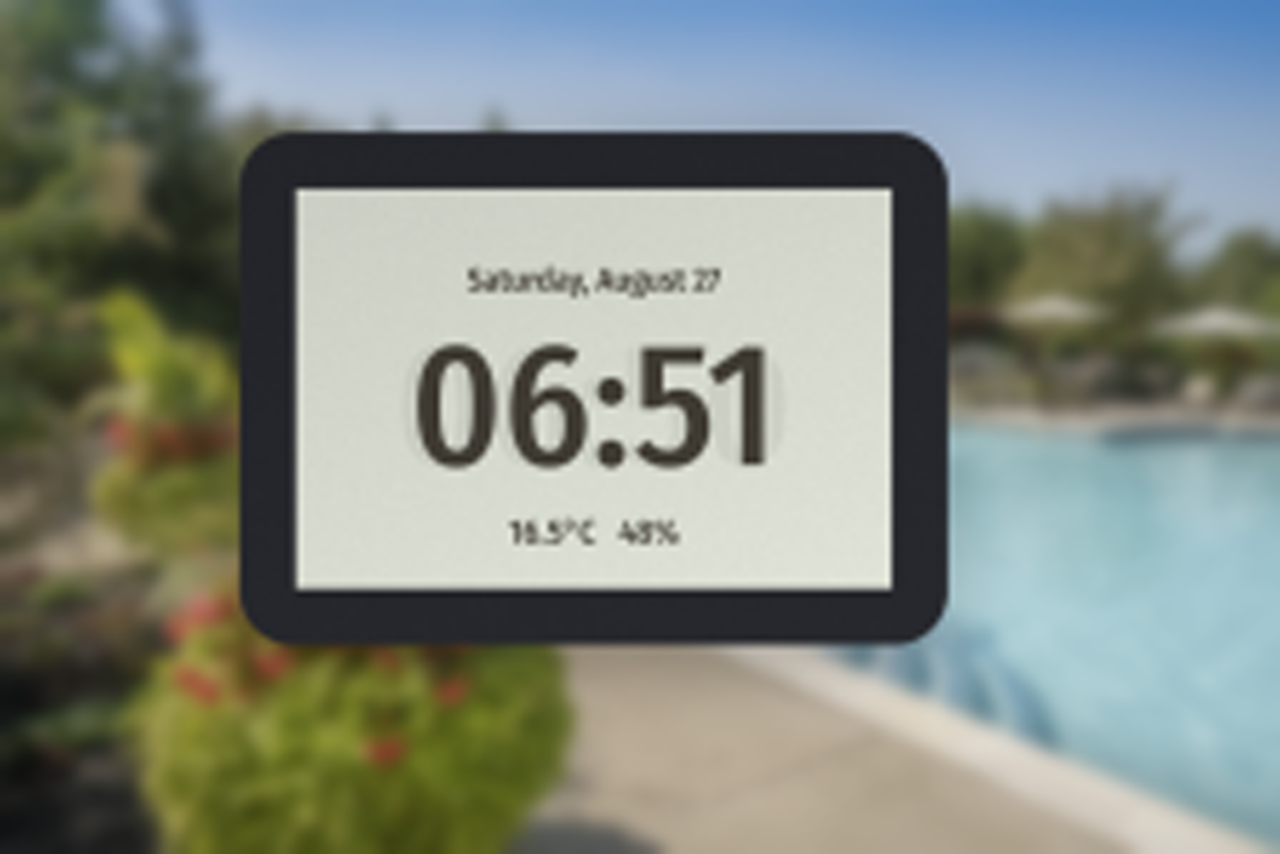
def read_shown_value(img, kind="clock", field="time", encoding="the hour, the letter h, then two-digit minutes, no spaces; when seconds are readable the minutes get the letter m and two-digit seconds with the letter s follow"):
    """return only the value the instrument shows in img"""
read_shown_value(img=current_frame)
6h51
